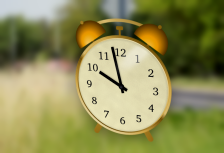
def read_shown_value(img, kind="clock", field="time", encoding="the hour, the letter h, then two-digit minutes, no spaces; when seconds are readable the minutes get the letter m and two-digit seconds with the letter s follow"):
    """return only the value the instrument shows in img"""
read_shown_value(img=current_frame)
9h58
